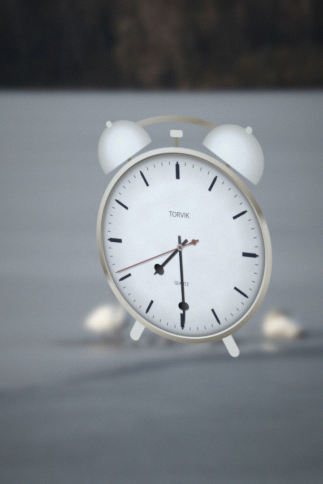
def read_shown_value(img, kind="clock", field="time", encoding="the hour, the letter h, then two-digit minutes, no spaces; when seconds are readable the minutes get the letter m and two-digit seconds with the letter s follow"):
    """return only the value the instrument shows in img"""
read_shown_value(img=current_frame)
7h29m41s
